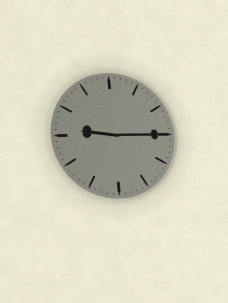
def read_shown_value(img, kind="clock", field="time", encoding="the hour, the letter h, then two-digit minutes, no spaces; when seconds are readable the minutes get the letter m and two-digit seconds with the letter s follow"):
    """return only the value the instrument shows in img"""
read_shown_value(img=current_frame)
9h15
